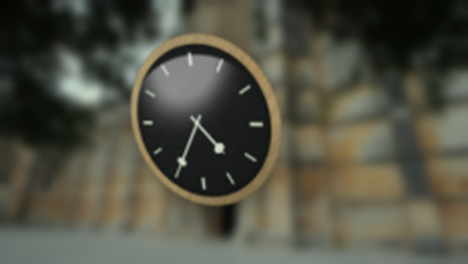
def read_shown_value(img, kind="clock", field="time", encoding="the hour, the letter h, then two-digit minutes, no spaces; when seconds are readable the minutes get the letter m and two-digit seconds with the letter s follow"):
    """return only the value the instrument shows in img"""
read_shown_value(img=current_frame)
4h35
